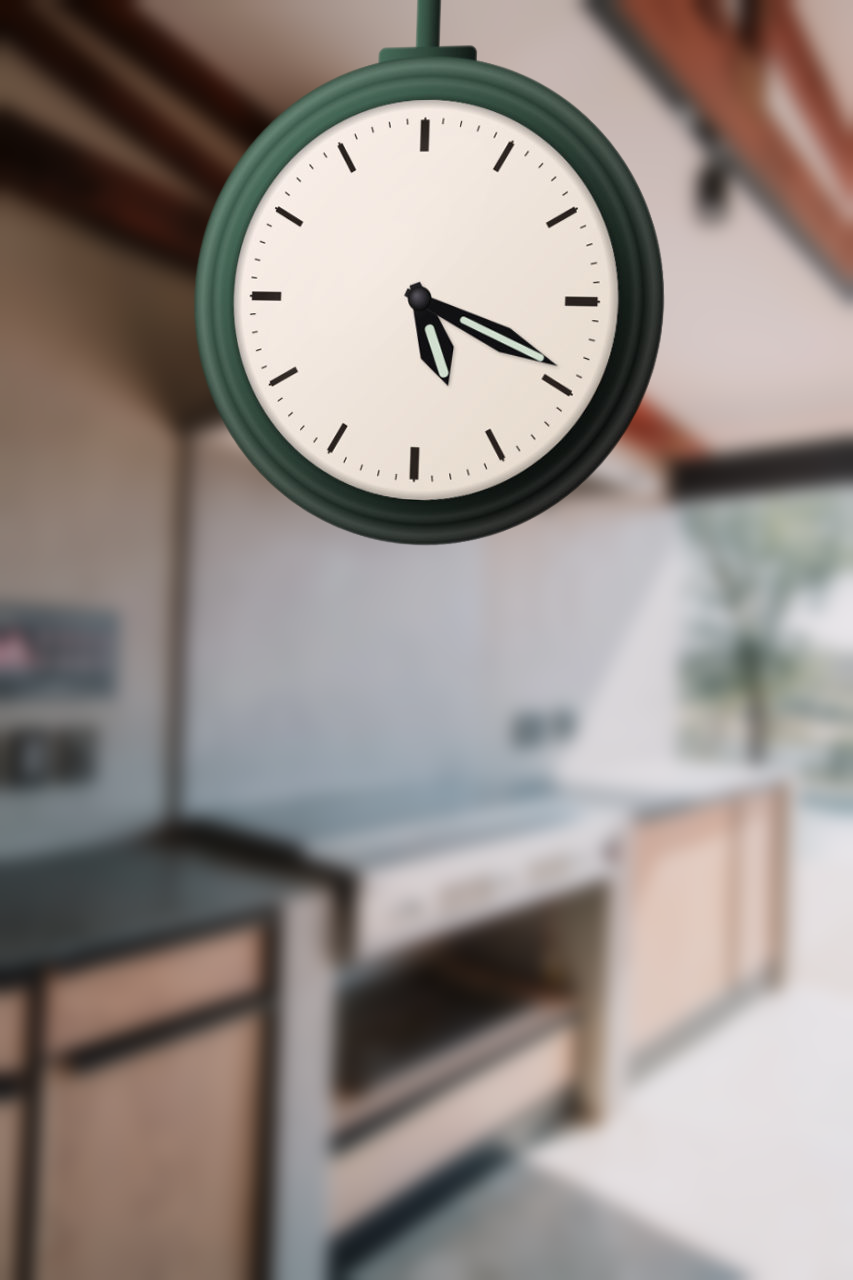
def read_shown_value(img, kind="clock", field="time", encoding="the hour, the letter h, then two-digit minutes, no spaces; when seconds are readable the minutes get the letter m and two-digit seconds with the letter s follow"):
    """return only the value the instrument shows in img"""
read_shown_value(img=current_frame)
5h19
